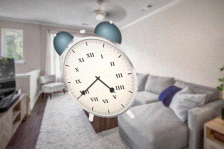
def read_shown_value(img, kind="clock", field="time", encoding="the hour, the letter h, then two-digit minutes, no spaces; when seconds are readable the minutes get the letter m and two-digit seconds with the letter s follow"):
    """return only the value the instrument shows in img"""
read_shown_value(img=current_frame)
4h40
